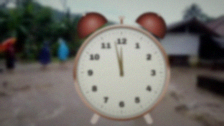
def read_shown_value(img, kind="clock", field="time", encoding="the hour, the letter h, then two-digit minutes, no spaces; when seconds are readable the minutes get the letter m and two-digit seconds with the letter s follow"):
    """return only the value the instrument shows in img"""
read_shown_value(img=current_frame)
11h58
